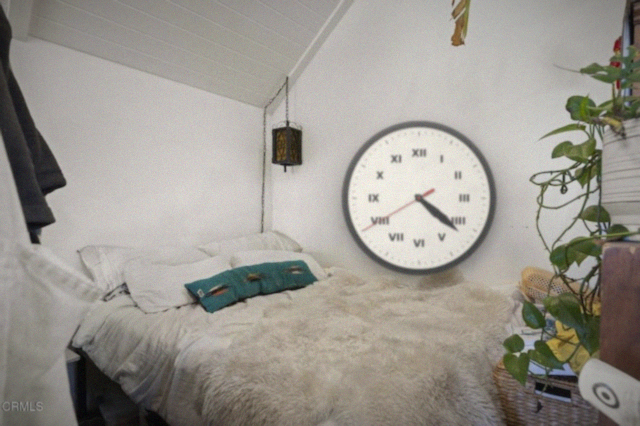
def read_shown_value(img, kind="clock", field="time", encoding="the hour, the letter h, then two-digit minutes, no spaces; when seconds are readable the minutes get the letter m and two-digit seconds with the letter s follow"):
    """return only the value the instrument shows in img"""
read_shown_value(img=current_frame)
4h21m40s
